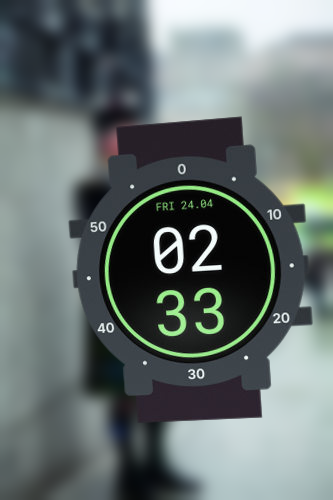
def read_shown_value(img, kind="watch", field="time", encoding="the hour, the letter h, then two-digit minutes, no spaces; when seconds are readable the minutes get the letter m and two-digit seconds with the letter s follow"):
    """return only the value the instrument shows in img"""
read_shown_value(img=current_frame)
2h33
